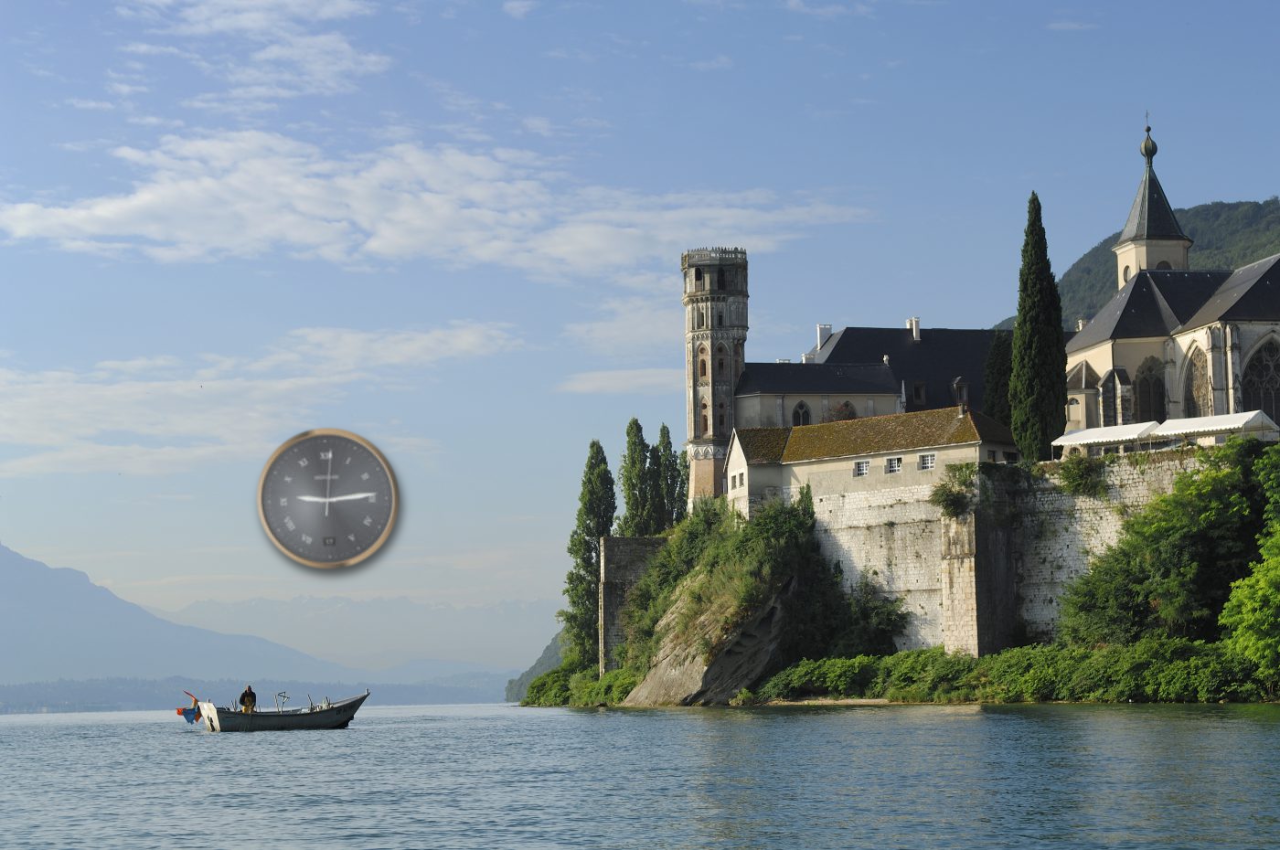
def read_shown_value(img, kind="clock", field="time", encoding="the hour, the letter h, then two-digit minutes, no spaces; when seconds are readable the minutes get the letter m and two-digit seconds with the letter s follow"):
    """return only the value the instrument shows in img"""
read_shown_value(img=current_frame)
9h14m01s
